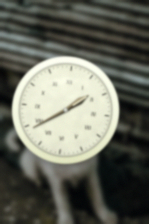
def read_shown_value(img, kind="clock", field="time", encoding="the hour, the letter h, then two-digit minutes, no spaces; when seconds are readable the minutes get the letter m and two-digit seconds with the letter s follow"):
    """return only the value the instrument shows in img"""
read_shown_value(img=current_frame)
1h39
